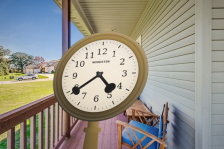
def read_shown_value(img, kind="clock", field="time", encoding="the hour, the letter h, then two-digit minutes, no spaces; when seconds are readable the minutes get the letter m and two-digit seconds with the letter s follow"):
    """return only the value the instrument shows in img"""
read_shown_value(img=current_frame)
4h39
